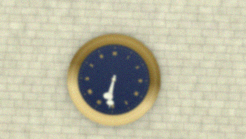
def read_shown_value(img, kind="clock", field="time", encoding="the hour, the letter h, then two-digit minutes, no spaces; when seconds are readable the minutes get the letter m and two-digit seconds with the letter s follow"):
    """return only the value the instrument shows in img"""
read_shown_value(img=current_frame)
6h31
